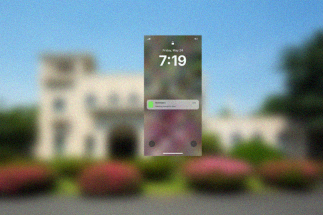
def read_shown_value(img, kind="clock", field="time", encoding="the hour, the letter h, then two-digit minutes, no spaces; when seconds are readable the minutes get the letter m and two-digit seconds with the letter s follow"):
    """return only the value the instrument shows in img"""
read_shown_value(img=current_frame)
7h19
